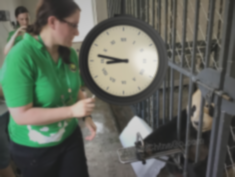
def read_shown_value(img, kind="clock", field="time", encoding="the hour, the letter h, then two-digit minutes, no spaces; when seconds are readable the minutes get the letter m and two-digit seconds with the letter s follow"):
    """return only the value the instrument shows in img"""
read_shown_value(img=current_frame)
8h47
